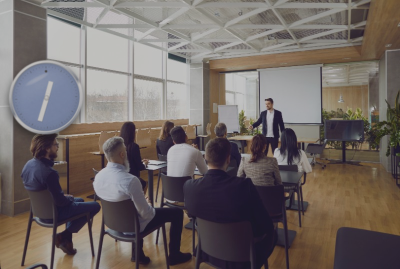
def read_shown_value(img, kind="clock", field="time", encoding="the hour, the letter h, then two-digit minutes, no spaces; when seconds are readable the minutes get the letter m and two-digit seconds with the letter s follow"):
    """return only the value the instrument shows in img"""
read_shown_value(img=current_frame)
12h33
